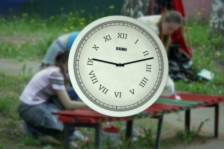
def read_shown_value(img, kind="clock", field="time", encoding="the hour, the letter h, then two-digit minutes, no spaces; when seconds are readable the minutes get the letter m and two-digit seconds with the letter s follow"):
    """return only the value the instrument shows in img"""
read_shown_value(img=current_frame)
9h12
